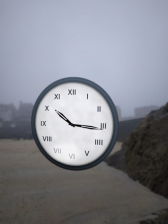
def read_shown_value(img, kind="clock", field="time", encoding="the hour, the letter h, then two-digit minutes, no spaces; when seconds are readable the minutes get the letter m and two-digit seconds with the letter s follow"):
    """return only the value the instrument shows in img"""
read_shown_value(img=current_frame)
10h16
